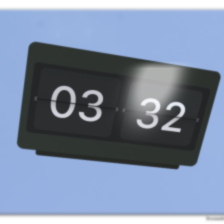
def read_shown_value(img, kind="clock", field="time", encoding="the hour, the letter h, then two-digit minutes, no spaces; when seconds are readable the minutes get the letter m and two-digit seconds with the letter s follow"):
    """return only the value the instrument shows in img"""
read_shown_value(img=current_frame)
3h32
